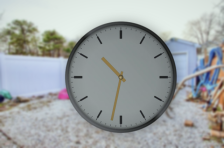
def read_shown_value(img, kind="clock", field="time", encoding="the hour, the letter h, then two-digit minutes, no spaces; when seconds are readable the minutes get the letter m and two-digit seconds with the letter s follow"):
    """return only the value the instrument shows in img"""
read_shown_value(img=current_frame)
10h32
